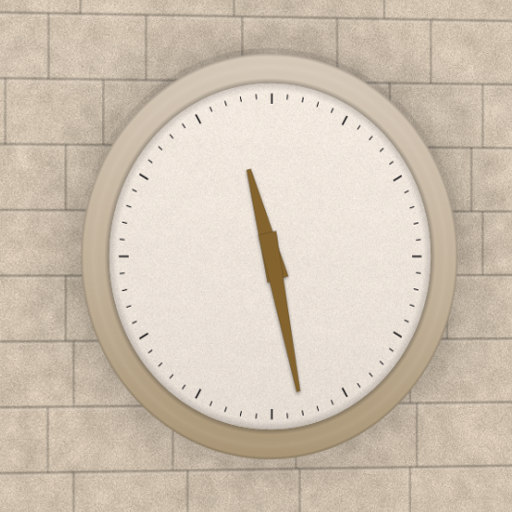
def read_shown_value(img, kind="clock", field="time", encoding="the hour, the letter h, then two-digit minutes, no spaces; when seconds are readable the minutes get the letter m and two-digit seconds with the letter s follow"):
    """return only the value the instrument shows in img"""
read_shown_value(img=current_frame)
11h28
